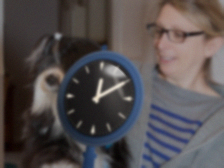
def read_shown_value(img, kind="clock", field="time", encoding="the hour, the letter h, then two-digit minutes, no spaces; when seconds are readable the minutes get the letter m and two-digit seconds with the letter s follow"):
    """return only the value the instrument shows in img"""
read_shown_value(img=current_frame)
12h10
